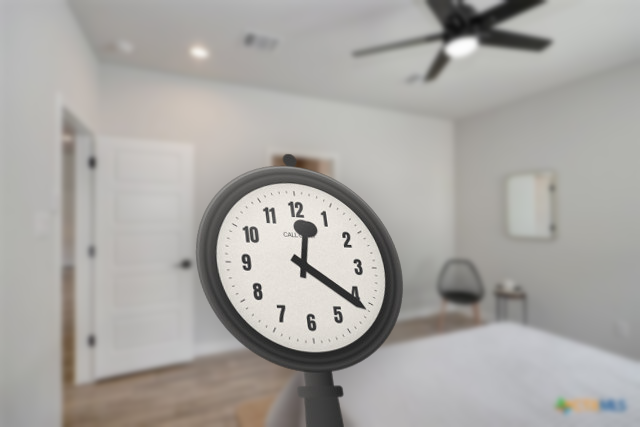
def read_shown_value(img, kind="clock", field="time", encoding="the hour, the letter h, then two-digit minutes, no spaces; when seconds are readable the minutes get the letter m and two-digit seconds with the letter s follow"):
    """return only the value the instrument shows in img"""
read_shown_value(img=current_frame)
12h21
